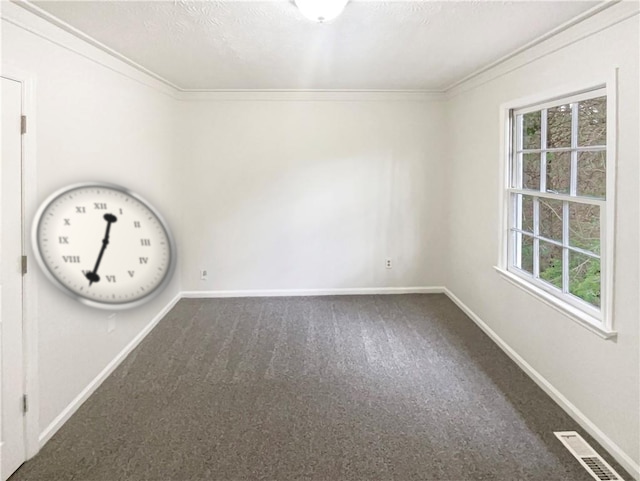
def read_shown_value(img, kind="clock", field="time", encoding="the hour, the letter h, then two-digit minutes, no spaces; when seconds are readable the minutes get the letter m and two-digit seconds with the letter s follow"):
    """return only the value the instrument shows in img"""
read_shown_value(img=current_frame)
12h34
